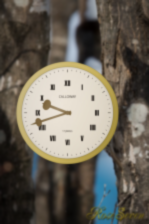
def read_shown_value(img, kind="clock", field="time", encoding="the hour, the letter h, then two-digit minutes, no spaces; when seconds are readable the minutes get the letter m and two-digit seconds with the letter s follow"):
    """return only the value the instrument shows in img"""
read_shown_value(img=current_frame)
9h42
